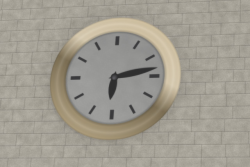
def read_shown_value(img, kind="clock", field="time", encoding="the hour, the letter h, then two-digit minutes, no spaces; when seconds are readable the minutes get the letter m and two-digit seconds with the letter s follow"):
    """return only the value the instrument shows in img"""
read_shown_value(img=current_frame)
6h13
